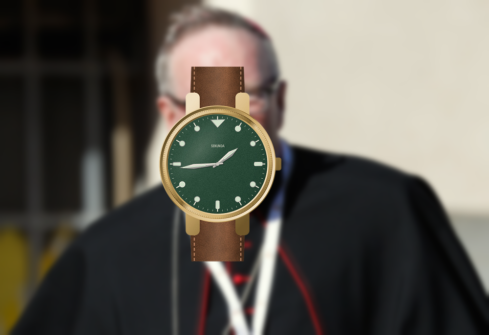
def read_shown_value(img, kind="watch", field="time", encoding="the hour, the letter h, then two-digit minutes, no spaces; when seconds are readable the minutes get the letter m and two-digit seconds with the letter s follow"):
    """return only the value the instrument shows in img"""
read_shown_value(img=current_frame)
1h44
